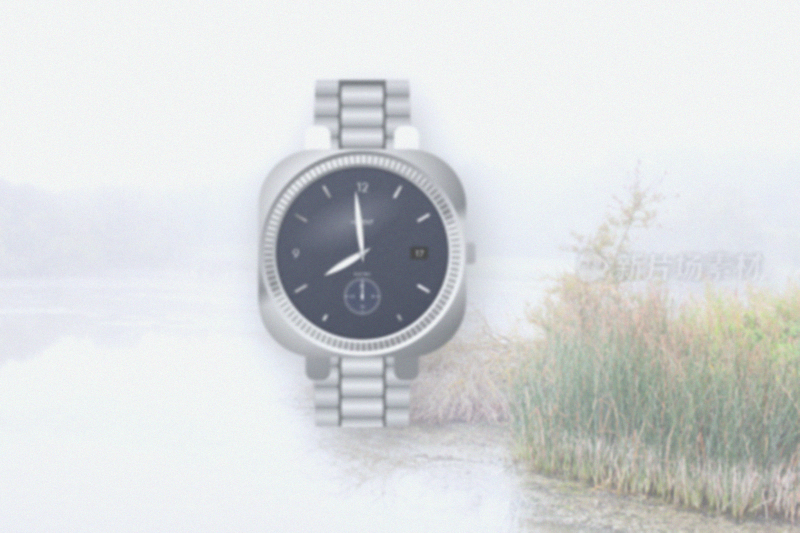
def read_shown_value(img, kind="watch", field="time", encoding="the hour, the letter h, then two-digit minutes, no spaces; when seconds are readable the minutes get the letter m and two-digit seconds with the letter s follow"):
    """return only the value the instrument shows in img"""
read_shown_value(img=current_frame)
7h59
